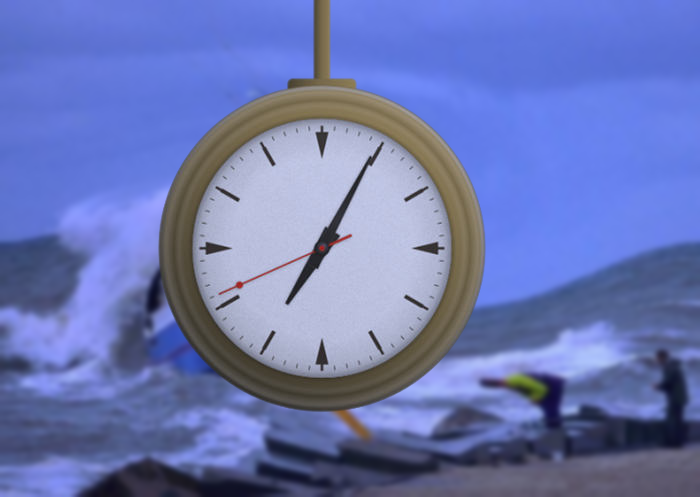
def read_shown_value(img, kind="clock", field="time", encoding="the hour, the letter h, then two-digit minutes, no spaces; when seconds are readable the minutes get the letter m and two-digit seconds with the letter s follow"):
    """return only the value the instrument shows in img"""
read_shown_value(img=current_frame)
7h04m41s
